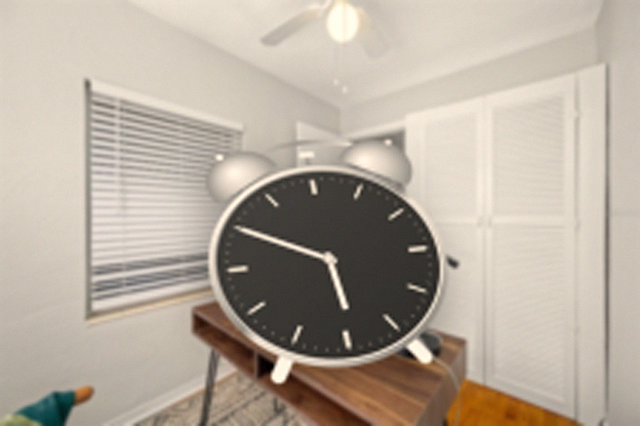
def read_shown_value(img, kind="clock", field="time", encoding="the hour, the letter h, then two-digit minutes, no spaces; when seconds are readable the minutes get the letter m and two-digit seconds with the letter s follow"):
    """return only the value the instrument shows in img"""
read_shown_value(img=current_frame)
5h50
